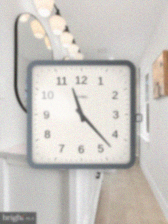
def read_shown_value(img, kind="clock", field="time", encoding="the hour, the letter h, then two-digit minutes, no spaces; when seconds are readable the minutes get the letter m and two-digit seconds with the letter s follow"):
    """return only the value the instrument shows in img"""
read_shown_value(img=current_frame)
11h23
